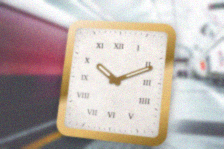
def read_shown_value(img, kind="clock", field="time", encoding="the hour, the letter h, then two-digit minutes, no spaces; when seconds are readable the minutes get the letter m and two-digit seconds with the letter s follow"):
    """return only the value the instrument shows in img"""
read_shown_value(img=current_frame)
10h11
